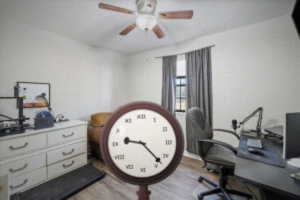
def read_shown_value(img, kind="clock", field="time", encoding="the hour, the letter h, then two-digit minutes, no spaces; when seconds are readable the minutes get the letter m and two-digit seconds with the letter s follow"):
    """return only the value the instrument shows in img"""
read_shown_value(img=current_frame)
9h23
